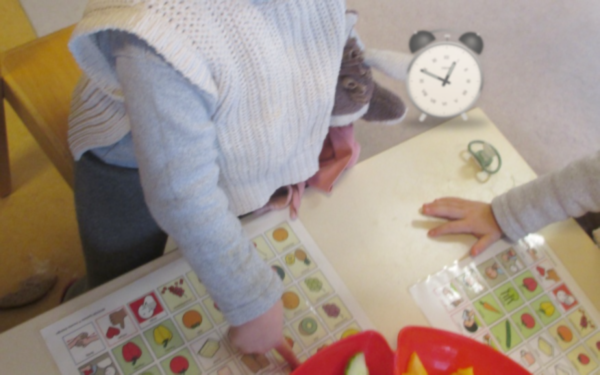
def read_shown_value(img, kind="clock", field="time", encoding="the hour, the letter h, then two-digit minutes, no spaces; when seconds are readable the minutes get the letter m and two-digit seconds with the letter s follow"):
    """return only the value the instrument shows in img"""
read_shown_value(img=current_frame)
12h49
